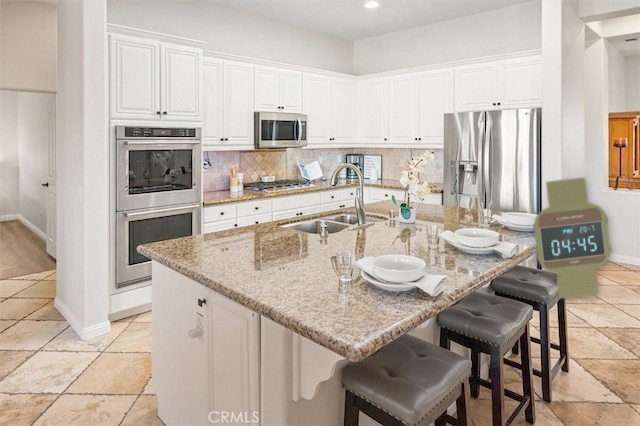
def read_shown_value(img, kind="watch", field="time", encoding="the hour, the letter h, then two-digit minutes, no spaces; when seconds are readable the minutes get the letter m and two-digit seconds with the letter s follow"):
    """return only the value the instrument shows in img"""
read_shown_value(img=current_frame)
4h45
